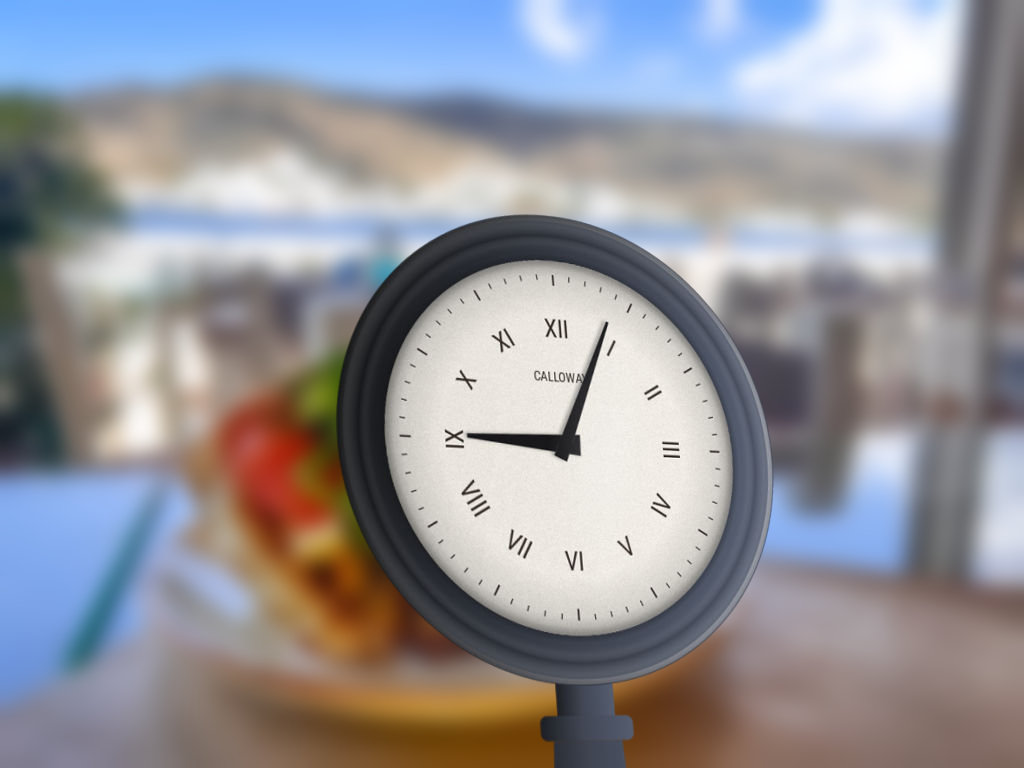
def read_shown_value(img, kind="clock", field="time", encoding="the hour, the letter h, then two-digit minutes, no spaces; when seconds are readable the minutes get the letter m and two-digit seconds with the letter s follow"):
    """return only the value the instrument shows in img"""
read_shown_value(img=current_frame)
9h04
